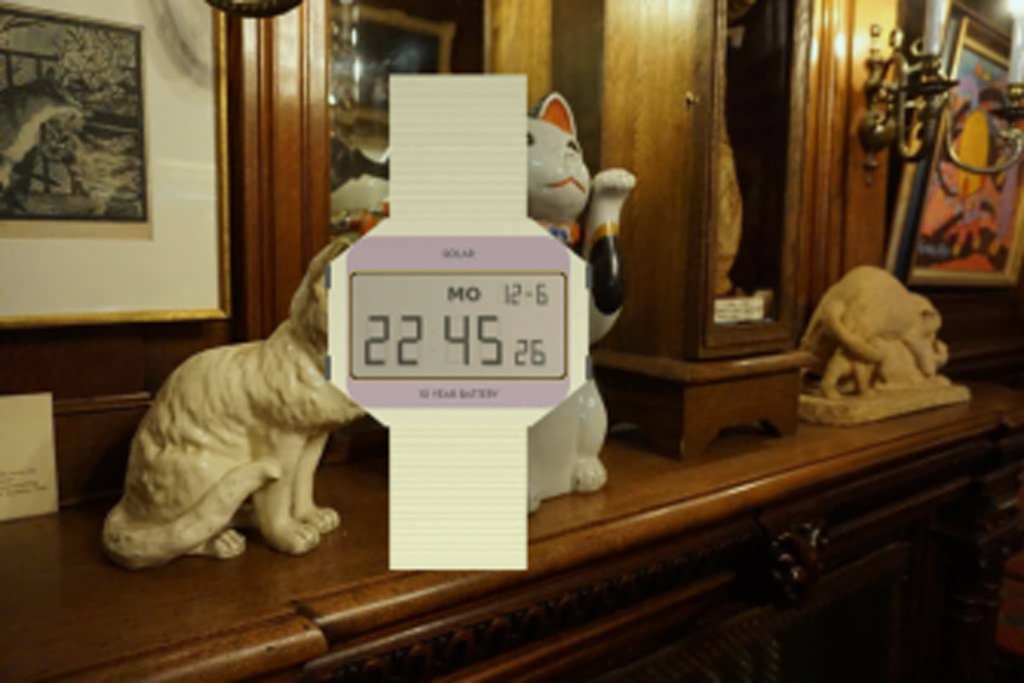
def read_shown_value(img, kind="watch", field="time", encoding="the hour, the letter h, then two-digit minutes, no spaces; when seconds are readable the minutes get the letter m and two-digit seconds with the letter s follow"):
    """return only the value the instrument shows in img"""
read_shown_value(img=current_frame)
22h45m26s
